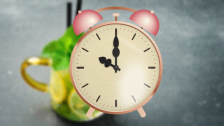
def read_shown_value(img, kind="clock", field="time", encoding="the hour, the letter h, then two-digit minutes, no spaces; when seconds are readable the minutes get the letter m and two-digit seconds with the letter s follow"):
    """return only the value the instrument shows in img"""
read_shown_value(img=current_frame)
10h00
